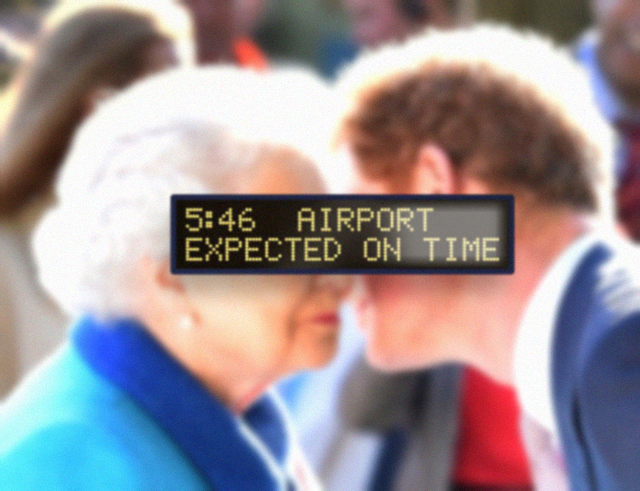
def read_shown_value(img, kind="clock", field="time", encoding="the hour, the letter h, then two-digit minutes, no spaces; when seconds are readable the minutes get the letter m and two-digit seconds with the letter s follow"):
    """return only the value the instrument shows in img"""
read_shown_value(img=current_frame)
5h46
